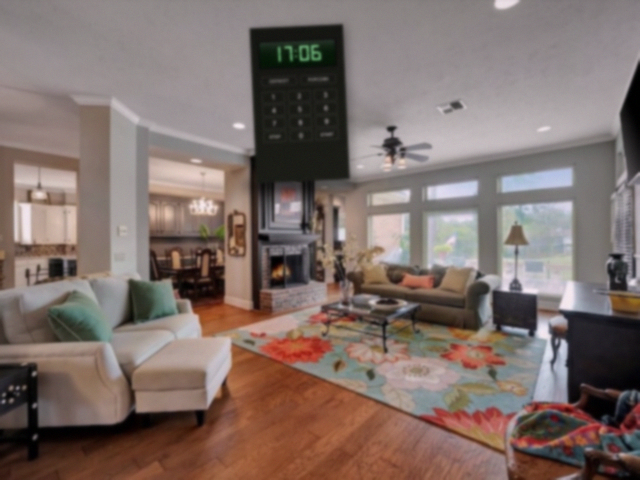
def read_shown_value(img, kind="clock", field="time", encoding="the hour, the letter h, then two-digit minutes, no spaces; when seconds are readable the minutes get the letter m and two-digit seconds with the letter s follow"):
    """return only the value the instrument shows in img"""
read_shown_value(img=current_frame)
17h06
